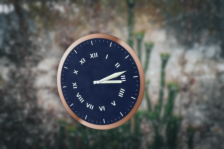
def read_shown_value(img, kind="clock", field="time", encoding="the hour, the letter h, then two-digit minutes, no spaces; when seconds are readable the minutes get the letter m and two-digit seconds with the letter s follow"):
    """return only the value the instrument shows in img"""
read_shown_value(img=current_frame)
3h13
